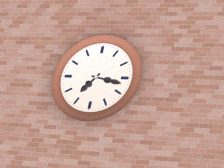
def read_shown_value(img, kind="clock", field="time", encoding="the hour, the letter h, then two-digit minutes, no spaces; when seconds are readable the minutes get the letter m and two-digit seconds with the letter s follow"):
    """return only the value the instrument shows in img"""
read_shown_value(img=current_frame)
7h17
